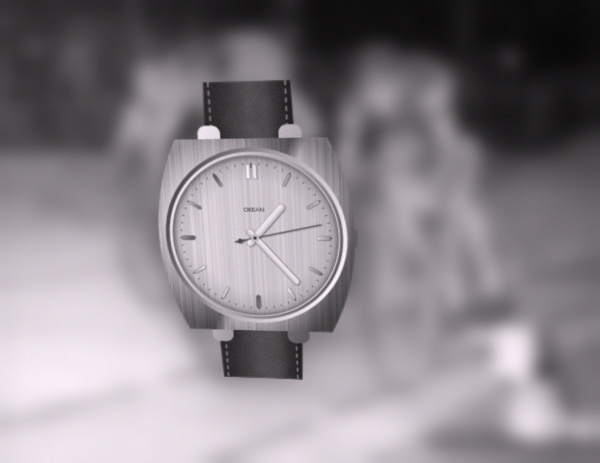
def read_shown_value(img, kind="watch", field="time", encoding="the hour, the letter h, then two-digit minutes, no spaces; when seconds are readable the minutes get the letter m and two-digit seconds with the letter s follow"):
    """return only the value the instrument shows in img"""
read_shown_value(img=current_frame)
1h23m13s
